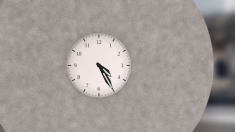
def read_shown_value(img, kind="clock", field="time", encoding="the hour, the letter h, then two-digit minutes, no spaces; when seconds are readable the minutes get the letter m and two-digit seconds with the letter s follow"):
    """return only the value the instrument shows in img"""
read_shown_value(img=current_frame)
4h25
